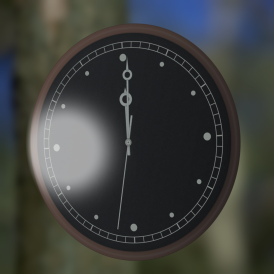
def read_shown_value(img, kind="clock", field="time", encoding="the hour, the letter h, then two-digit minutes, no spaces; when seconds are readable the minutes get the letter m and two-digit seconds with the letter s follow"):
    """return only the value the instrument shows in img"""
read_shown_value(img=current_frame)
12h00m32s
